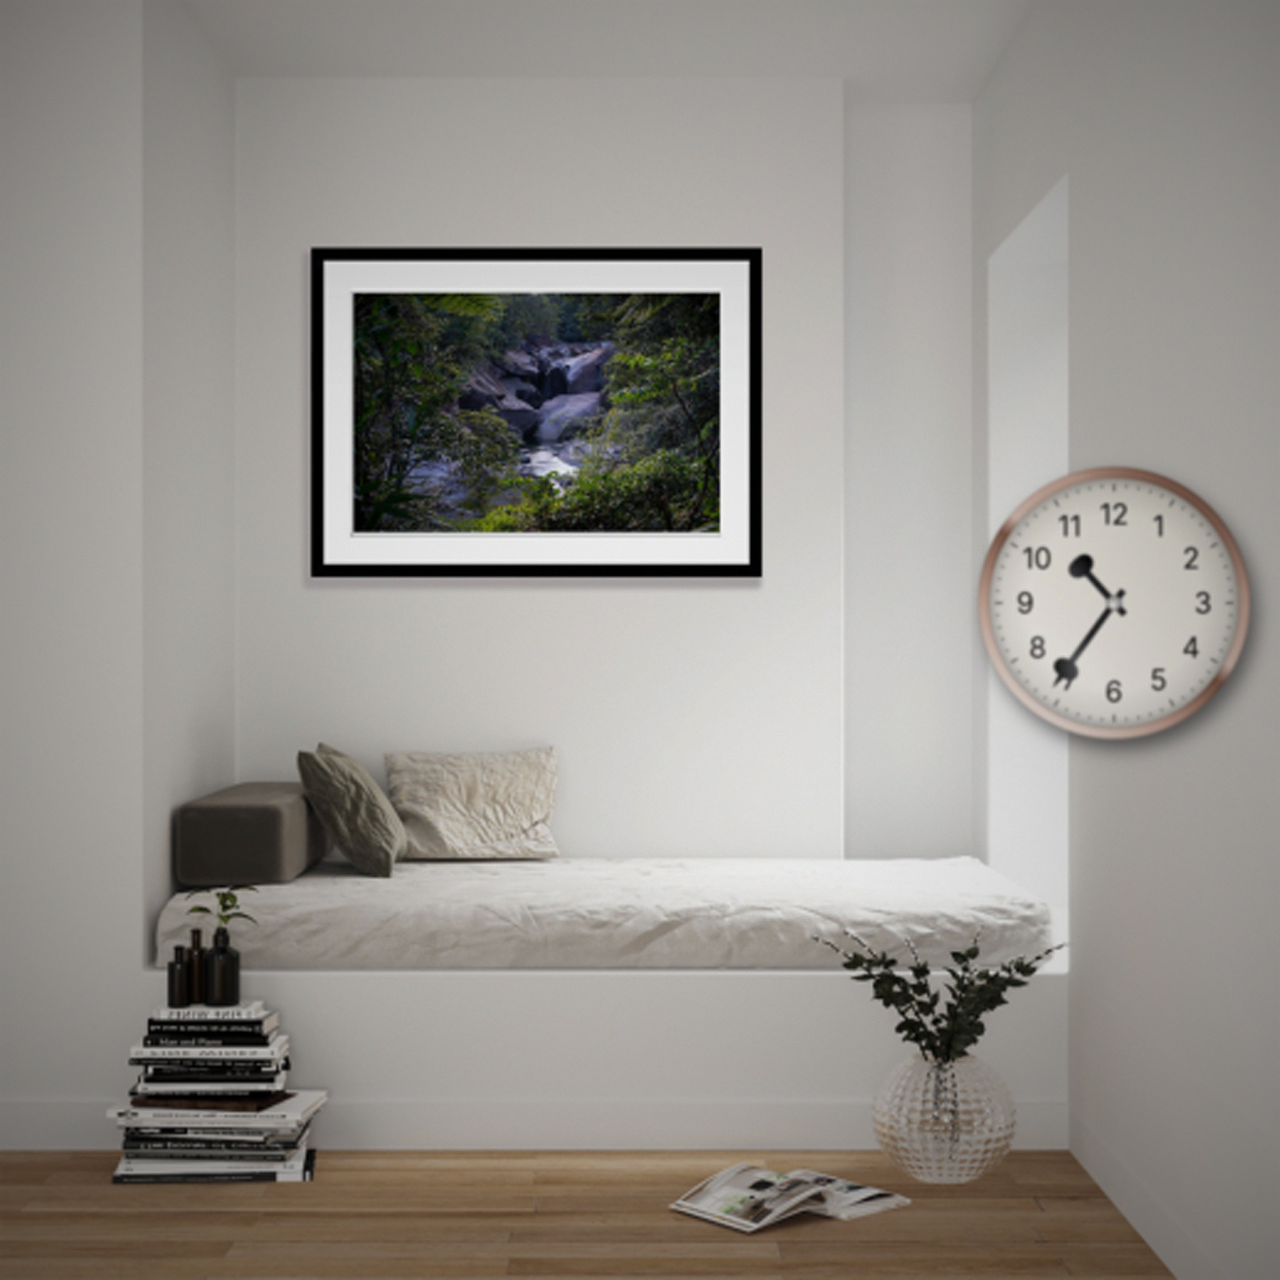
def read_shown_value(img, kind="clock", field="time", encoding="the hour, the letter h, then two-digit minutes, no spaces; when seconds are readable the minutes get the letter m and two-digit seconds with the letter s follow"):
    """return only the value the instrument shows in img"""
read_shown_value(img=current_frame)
10h36
